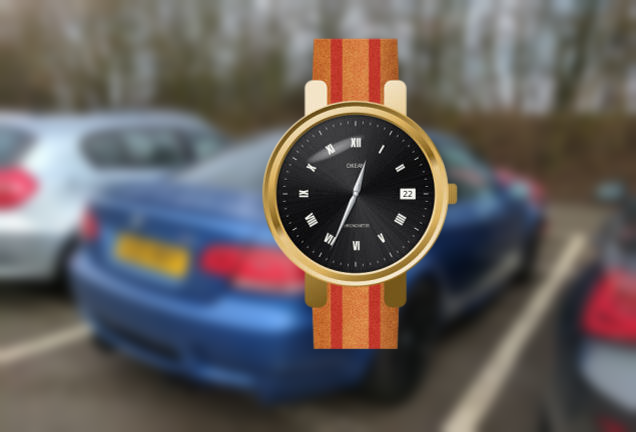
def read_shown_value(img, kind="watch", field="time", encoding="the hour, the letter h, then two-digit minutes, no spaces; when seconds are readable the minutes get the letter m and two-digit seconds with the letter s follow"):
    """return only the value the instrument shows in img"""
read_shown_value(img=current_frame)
12h34
